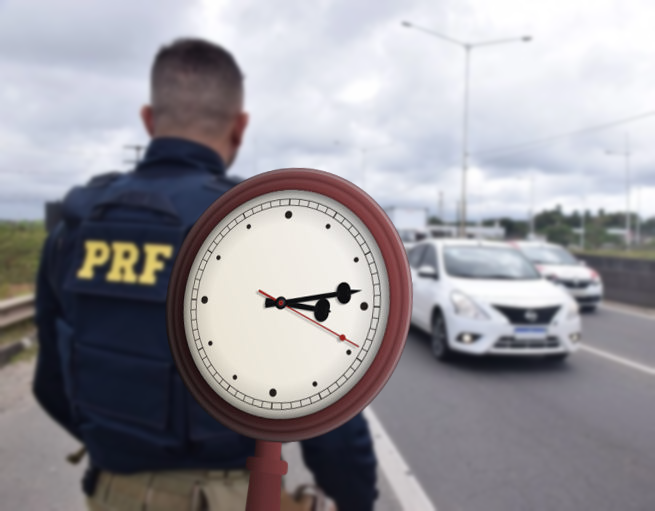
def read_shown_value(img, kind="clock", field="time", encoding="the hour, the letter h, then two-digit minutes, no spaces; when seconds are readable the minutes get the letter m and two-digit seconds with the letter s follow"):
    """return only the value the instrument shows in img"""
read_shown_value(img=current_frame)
3h13m19s
